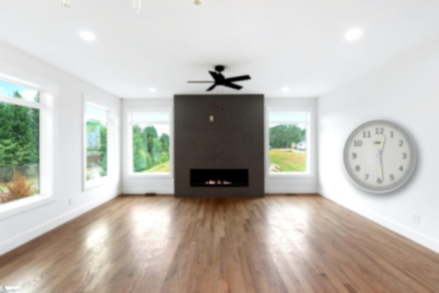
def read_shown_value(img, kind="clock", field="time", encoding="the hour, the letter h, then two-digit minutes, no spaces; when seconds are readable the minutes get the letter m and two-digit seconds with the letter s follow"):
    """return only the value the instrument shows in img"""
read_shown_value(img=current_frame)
12h29
